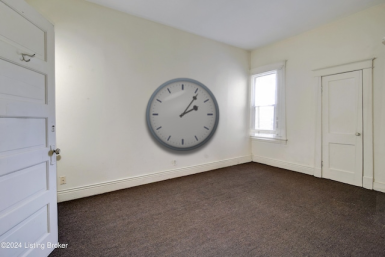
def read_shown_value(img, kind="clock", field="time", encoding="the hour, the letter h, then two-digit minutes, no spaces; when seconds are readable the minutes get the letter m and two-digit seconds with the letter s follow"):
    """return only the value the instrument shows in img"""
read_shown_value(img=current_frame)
2h06
